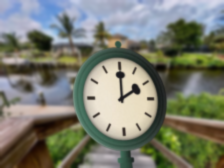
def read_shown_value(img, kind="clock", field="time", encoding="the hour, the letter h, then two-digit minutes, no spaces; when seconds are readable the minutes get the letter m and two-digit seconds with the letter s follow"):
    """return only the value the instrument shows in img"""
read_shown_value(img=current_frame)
2h00
